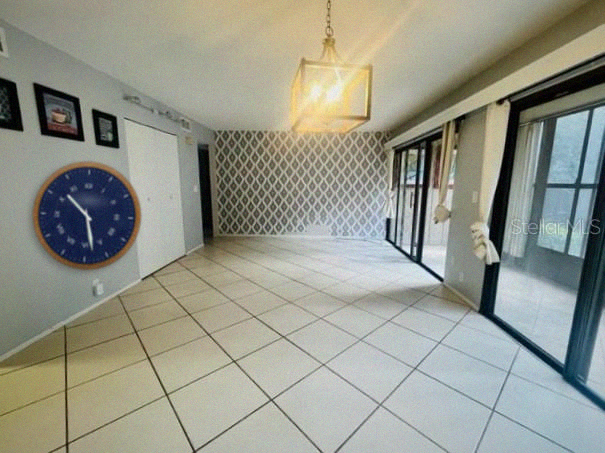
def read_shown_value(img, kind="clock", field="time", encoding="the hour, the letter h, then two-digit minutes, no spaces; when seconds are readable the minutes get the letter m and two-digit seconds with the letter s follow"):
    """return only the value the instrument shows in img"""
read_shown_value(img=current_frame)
10h28
